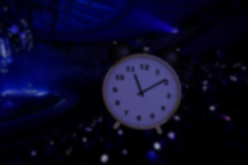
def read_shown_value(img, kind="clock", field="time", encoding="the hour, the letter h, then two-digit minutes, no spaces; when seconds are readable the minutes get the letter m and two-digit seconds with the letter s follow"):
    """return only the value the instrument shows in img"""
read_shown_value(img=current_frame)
11h09
